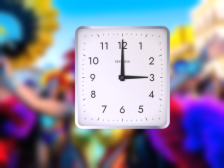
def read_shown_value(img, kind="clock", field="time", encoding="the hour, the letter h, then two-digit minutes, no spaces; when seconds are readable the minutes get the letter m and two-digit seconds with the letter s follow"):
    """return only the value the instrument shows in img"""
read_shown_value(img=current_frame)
3h00
